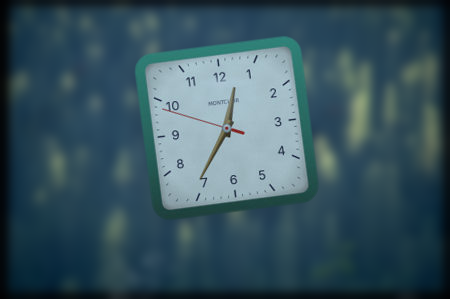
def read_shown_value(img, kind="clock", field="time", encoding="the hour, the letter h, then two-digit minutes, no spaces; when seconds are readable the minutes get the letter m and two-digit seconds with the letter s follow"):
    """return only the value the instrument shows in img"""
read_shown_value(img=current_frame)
12h35m49s
